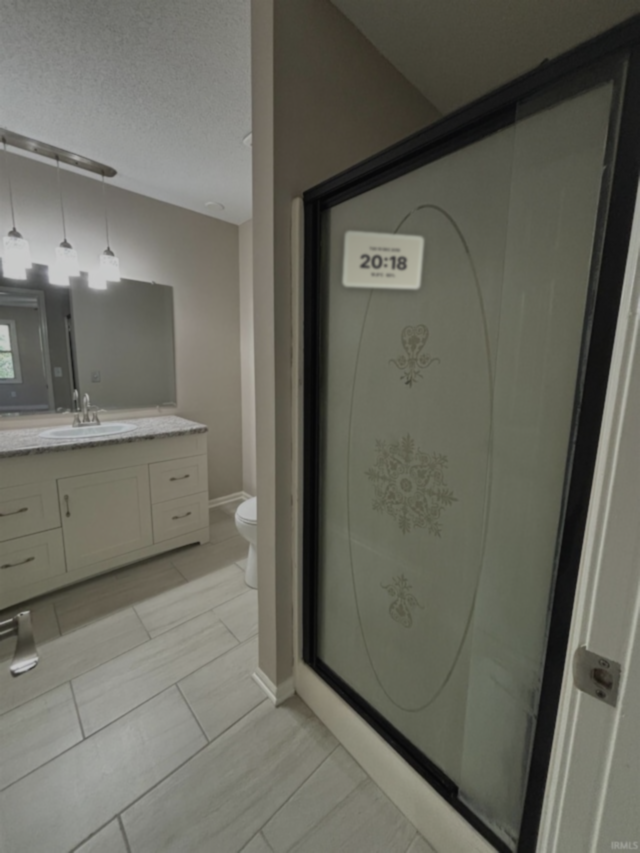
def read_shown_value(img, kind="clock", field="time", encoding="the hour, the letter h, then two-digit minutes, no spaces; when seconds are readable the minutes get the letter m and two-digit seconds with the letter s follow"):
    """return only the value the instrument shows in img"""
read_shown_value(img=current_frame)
20h18
